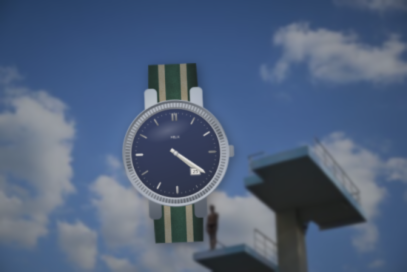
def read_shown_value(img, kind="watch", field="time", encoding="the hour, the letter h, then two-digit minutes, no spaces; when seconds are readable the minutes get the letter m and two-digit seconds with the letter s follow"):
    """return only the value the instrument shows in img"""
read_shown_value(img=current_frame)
4h21
